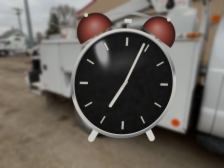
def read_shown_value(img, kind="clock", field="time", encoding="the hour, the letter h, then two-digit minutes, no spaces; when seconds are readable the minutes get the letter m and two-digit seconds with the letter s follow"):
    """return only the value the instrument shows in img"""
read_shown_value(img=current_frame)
7h04
